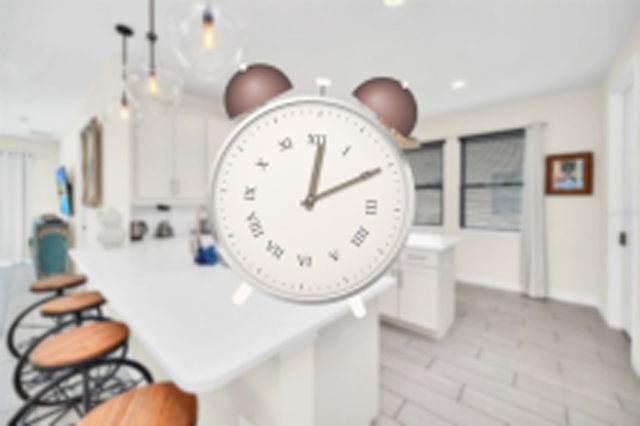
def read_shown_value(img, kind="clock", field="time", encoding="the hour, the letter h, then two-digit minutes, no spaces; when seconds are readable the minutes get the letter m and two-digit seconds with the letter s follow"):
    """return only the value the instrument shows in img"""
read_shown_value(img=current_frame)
12h10
